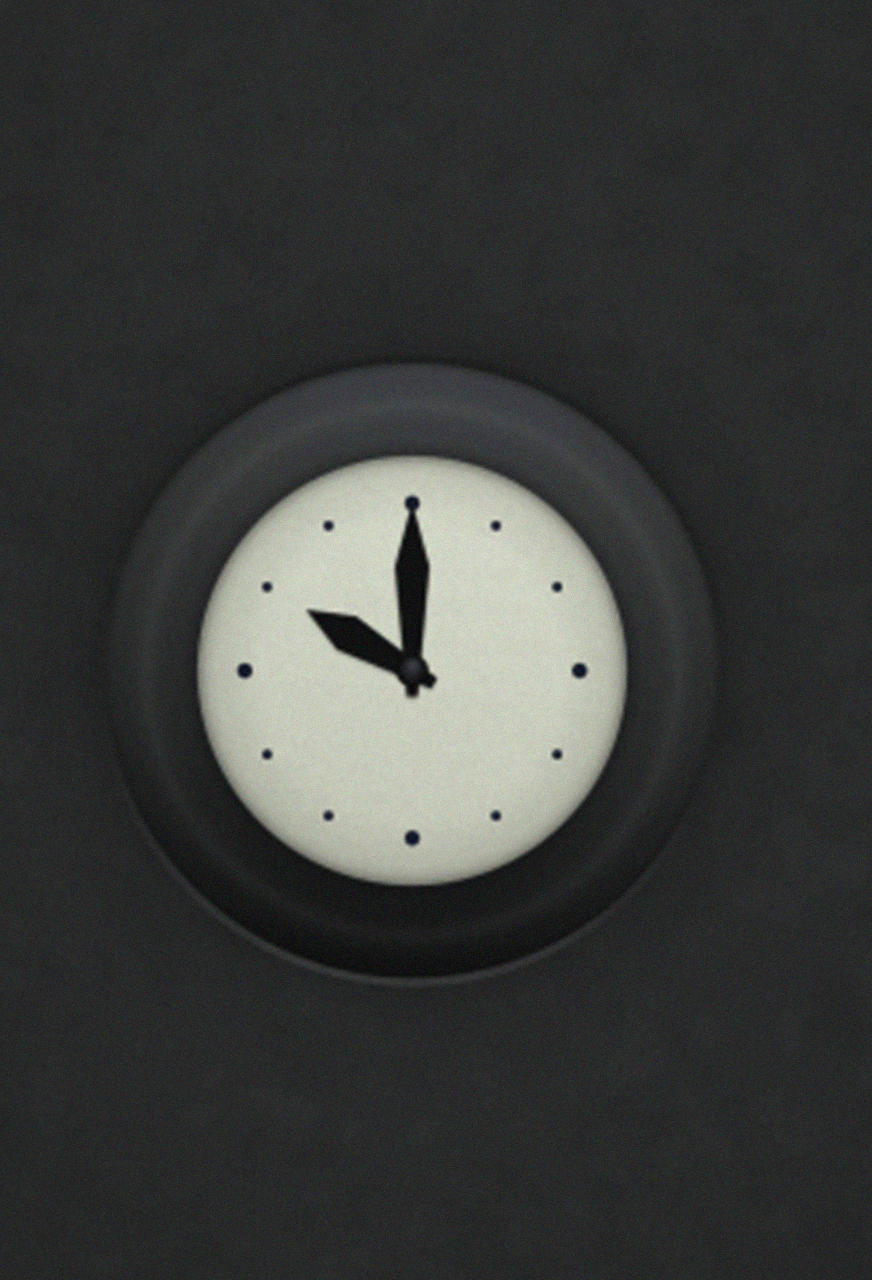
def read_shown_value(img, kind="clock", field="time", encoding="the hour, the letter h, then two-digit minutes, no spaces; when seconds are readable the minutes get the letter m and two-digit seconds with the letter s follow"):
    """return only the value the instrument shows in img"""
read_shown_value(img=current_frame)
10h00
